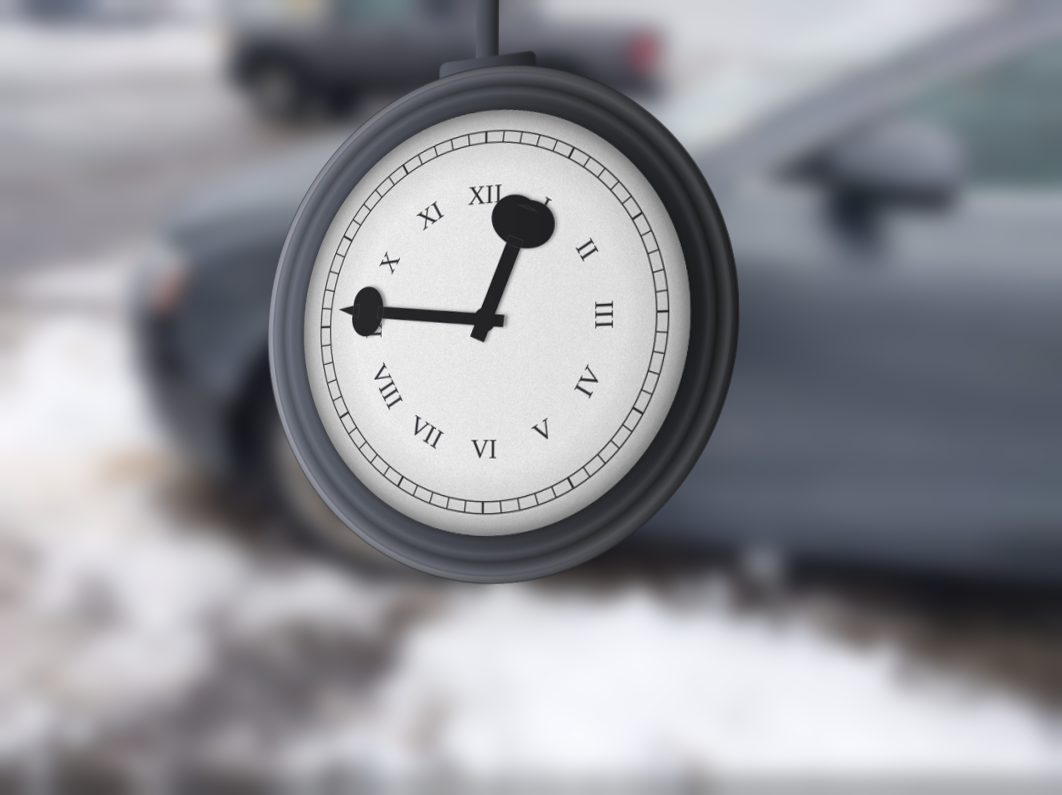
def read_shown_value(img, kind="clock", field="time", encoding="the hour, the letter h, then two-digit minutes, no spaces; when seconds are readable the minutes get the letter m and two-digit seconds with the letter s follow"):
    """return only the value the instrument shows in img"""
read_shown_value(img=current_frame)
12h46
